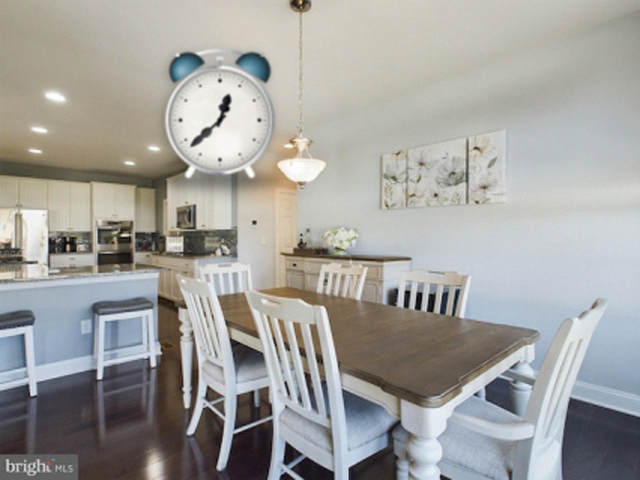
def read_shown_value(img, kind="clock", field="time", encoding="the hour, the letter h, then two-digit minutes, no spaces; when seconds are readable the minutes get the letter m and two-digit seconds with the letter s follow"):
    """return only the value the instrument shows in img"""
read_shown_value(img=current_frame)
12h38
